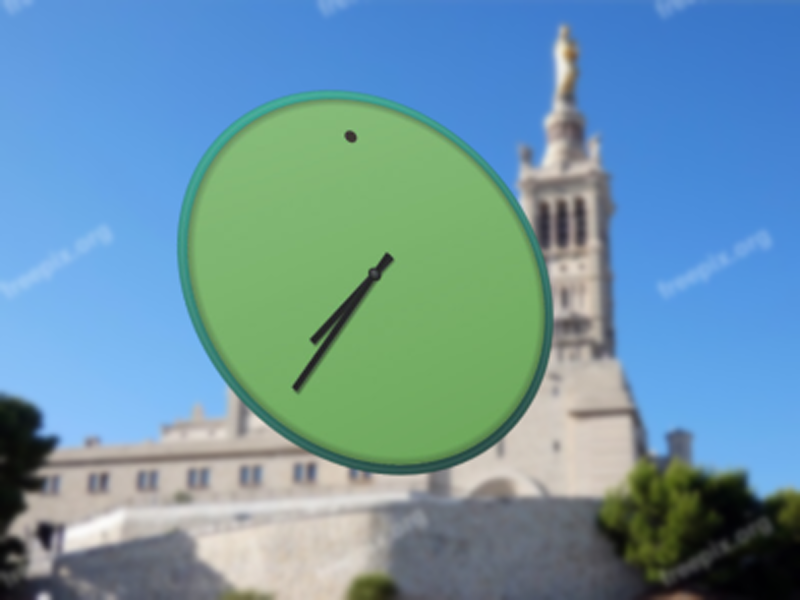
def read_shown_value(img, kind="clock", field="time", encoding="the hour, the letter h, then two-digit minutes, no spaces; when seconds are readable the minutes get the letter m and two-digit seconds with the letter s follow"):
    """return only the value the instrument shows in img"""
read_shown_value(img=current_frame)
7h37
